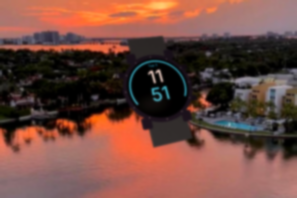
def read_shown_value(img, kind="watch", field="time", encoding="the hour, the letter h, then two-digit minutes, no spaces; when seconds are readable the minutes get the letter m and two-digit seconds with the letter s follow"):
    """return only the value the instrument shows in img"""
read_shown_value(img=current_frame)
11h51
